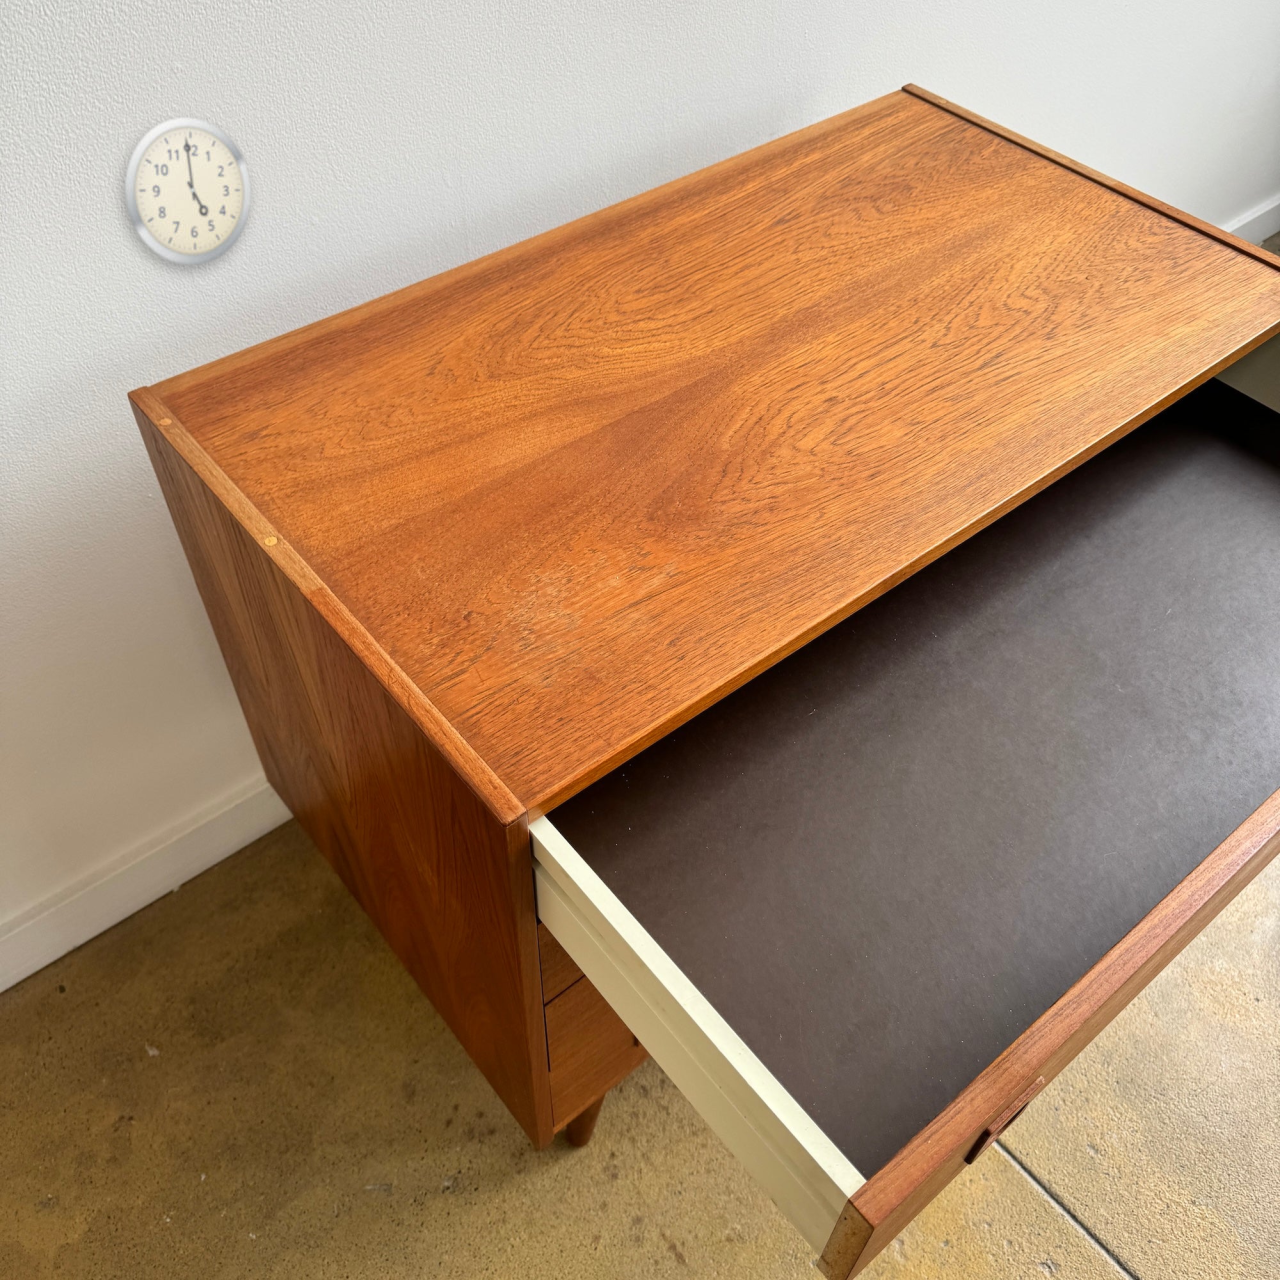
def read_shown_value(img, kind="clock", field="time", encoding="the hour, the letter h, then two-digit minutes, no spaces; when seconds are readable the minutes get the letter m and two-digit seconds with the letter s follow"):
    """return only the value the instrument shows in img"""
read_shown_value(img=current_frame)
4h59
